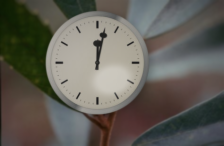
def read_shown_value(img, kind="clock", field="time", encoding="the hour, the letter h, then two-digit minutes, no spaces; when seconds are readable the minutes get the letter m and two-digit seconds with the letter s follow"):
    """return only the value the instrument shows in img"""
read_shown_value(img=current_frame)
12h02
